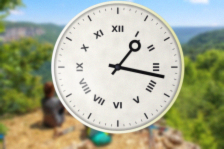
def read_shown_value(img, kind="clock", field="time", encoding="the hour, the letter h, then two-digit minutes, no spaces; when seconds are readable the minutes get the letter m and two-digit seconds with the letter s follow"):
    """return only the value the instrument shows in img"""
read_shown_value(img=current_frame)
1h17
